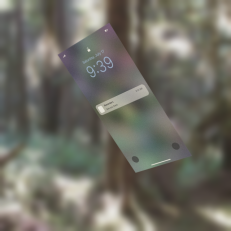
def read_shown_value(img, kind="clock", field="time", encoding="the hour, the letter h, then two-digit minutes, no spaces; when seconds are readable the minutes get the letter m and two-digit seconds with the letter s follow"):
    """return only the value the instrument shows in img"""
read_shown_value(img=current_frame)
9h39
